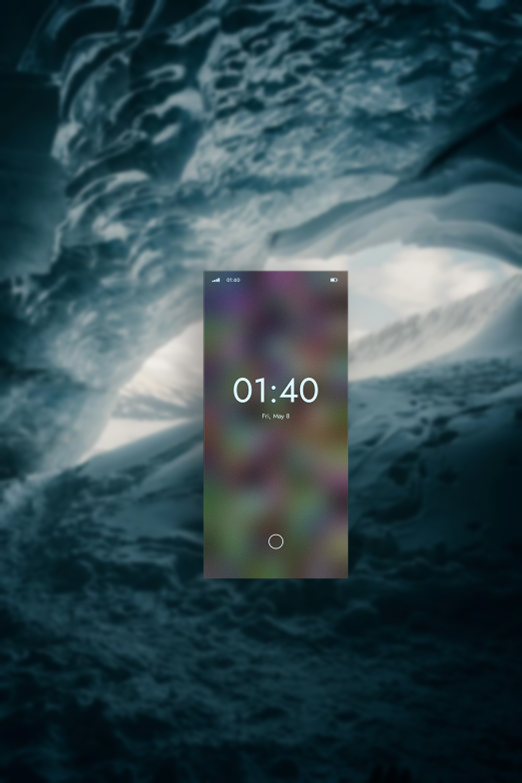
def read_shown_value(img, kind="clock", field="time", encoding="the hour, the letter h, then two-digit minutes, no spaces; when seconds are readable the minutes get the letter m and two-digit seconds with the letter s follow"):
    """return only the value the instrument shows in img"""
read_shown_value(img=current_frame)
1h40
